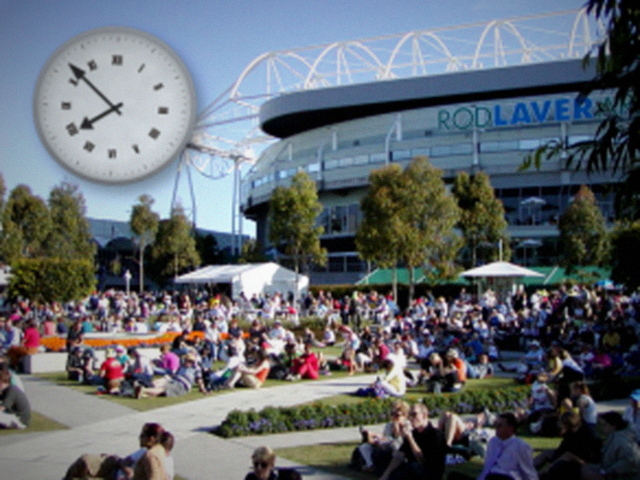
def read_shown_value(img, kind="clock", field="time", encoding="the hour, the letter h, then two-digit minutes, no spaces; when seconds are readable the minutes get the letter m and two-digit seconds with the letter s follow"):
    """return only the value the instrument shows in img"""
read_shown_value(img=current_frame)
7h52
